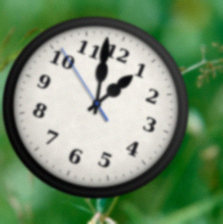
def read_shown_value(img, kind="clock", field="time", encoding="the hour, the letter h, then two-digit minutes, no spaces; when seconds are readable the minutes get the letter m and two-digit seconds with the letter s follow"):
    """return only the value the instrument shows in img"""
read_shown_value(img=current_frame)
12h57m51s
